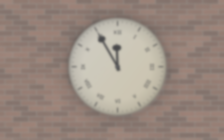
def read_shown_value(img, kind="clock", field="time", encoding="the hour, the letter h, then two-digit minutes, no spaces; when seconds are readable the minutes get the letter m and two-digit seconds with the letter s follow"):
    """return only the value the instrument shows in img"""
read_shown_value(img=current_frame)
11h55
